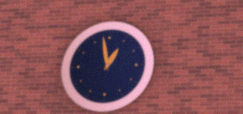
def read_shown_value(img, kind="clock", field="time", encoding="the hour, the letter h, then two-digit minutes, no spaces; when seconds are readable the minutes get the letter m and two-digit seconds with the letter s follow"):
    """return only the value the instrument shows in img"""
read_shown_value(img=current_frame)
12h58
